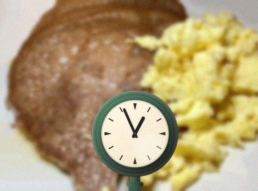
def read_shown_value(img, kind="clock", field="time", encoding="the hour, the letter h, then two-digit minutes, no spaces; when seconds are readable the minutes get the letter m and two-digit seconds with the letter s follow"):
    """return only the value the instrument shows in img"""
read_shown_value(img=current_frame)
12h56
